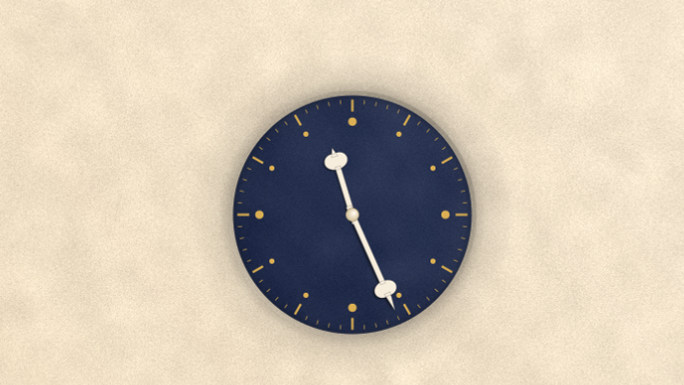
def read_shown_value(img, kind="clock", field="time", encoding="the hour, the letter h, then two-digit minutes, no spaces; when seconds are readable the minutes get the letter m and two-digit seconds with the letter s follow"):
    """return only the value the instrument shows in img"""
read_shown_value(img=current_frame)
11h26
